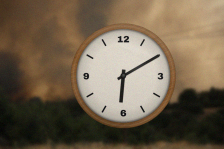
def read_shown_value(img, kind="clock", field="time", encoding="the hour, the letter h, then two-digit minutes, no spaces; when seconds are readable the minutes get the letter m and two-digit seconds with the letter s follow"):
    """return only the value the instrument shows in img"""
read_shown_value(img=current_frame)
6h10
